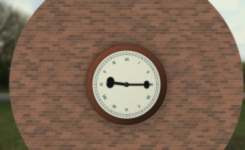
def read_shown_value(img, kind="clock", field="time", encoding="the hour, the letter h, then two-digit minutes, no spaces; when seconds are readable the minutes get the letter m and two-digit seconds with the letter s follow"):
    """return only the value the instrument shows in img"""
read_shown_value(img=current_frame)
9h15
